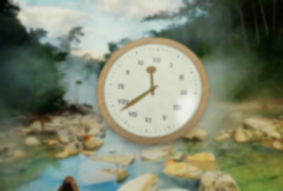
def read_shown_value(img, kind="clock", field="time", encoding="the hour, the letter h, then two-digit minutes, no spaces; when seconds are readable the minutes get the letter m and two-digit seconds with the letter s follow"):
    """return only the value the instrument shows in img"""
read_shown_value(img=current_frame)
11h38
